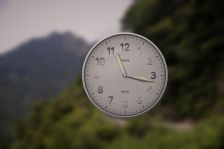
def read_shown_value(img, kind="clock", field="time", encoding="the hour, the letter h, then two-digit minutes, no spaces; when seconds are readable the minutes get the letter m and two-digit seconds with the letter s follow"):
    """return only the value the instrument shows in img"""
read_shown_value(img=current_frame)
11h17
